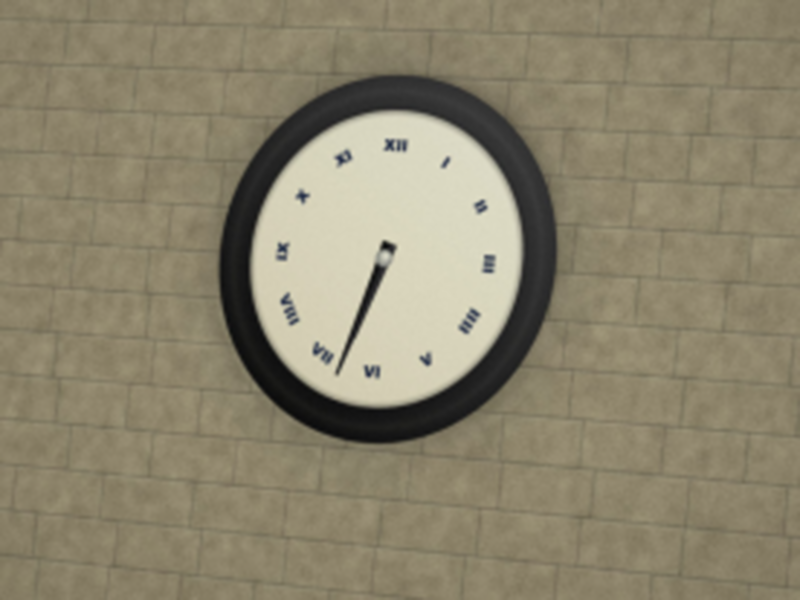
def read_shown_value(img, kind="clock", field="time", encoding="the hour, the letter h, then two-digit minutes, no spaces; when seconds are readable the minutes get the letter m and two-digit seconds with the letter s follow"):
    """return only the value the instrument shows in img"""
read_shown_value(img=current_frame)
6h33
